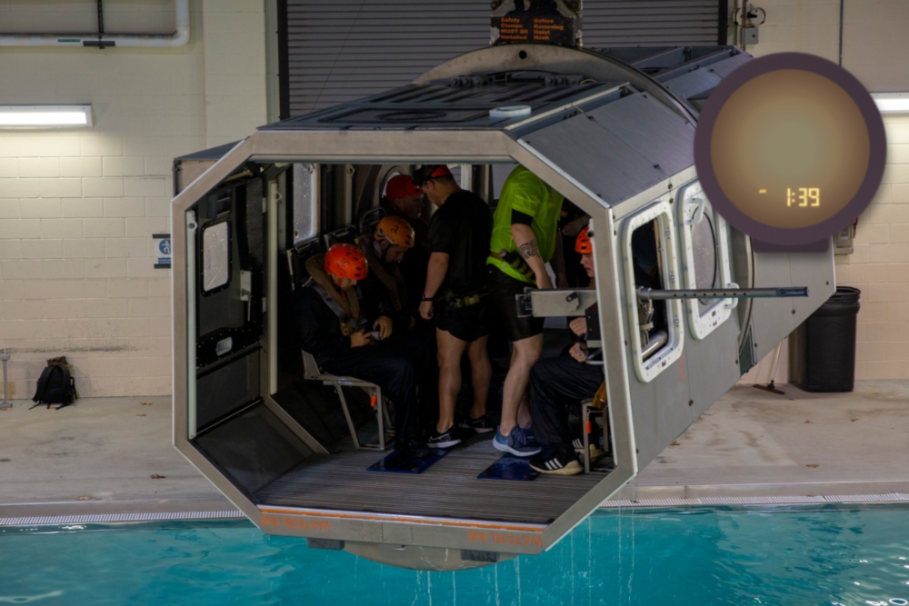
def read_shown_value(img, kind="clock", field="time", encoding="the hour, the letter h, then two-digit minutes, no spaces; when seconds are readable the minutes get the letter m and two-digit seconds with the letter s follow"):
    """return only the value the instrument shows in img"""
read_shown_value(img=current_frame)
1h39
